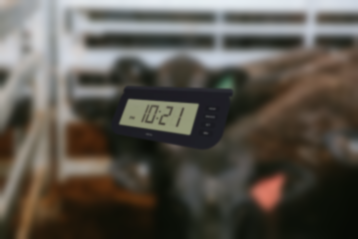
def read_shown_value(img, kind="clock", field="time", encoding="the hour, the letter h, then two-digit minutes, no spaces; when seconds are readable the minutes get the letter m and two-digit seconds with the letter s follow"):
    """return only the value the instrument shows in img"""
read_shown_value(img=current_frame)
10h21
